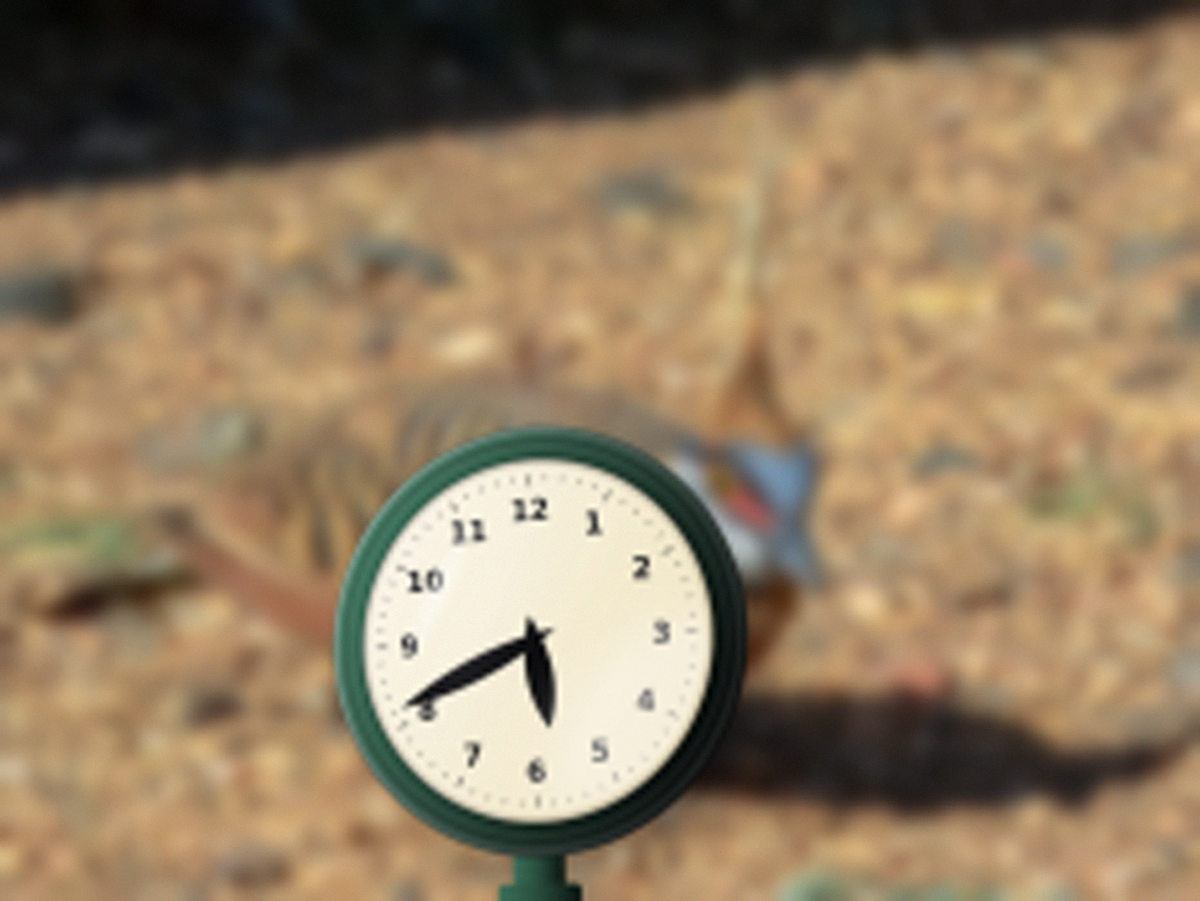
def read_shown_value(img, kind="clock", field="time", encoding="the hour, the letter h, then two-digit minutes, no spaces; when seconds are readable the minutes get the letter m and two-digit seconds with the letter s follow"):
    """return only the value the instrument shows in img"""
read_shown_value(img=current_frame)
5h41
